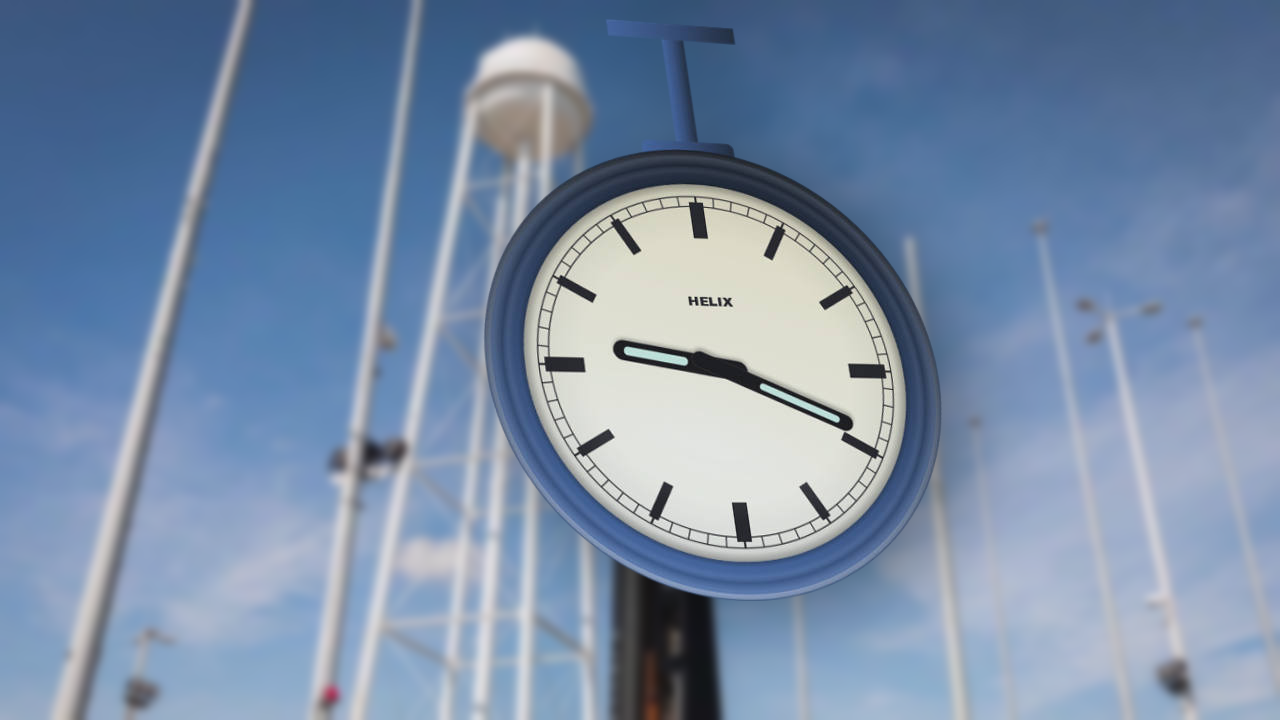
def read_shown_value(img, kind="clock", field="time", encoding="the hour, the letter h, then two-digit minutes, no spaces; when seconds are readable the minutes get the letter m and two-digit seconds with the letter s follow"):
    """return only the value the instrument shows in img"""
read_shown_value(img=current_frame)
9h19
